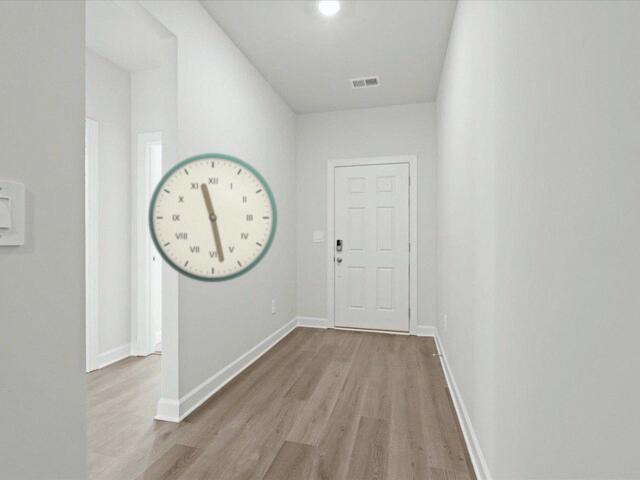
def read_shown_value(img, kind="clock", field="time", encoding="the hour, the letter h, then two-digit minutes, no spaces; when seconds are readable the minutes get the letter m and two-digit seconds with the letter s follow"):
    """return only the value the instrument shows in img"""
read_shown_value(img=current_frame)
11h28
